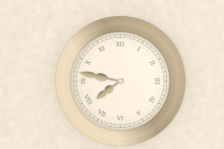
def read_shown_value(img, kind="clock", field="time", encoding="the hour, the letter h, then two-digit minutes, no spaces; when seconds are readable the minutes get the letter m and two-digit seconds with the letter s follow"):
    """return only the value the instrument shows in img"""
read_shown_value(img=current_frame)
7h47
